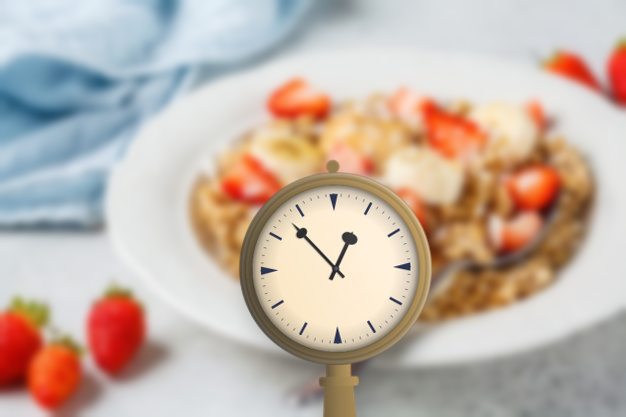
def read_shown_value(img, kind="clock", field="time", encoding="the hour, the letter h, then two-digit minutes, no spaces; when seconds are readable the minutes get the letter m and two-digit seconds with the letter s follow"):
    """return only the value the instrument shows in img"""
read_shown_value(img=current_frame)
12h53
